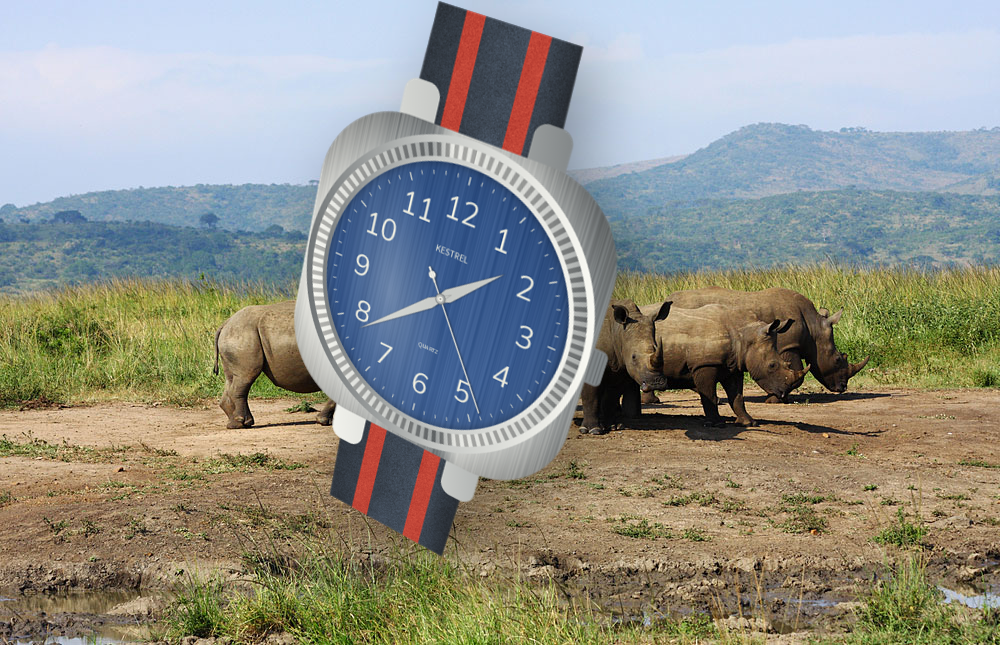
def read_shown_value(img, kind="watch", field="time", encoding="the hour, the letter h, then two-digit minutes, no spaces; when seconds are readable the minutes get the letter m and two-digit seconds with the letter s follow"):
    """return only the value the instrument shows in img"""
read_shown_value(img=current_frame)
1h38m24s
